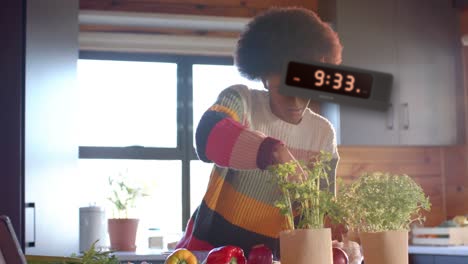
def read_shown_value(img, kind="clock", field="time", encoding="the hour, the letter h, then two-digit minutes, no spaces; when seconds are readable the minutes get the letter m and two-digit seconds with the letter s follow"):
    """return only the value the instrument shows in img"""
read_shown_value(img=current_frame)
9h33
